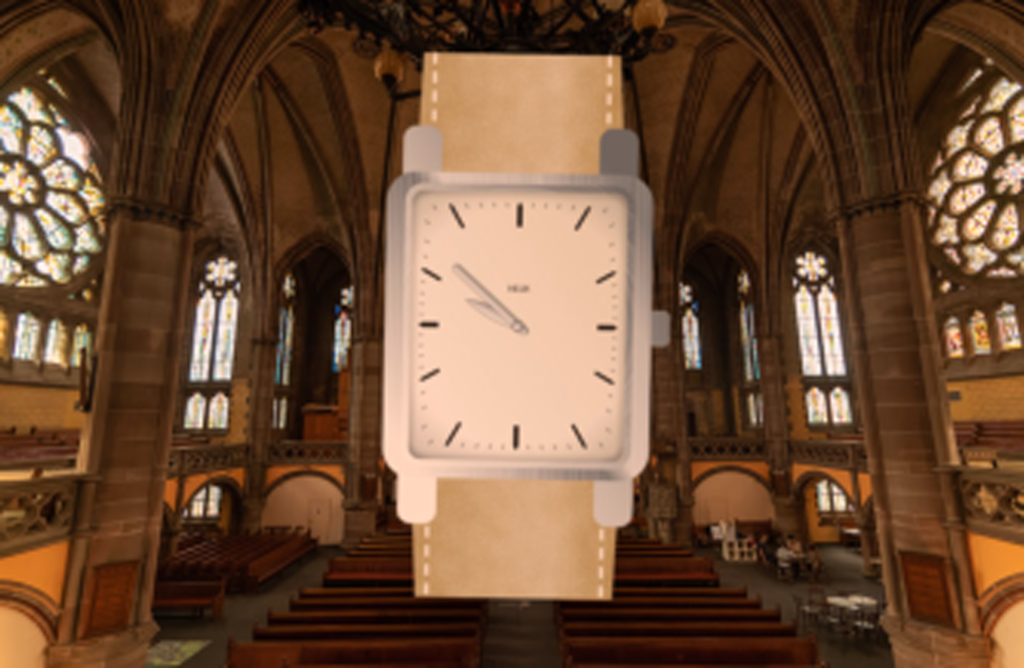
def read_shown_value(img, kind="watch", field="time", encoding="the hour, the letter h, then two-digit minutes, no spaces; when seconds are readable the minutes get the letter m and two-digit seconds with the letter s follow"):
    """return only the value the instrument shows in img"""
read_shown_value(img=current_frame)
9h52
